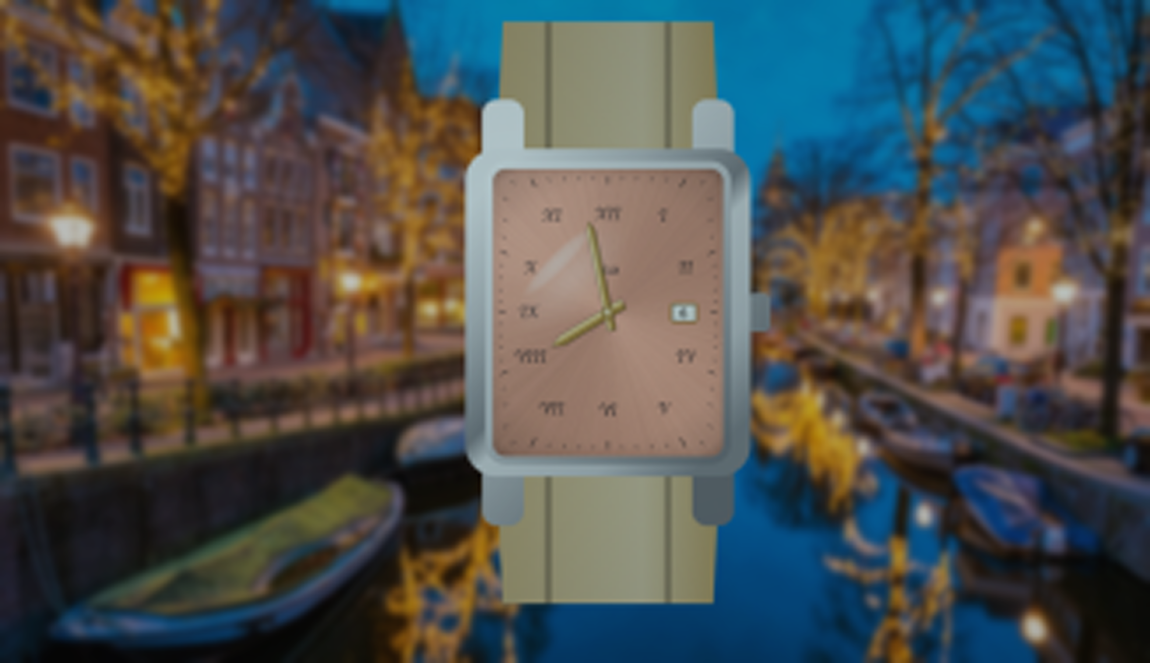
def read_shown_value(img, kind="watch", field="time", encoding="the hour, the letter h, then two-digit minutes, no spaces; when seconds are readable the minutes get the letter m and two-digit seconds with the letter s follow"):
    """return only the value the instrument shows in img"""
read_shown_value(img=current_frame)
7h58
